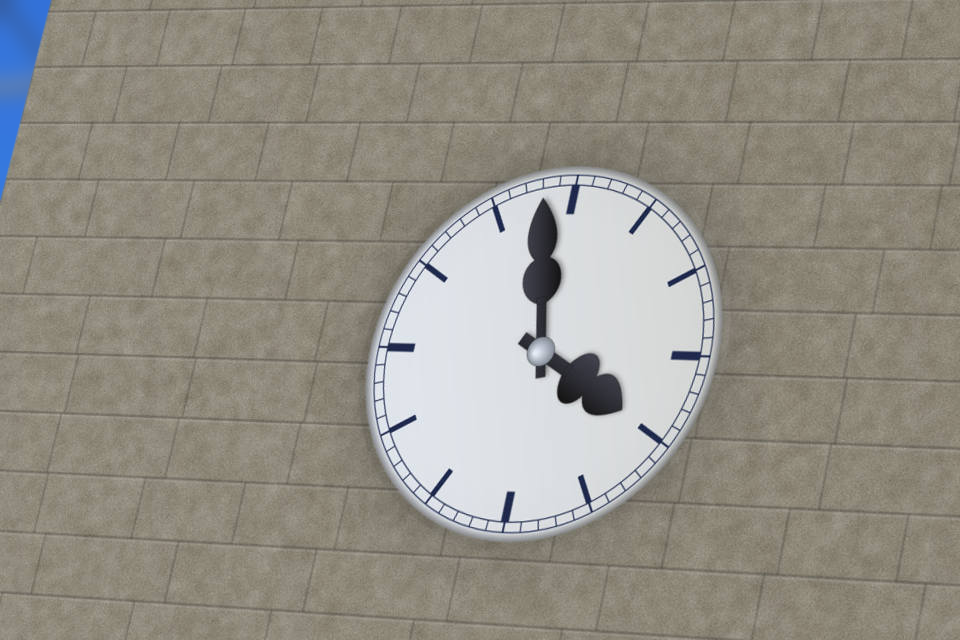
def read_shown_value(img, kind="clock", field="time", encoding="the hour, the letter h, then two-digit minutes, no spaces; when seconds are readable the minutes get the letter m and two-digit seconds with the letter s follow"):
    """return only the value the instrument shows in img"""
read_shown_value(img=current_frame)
3h58
